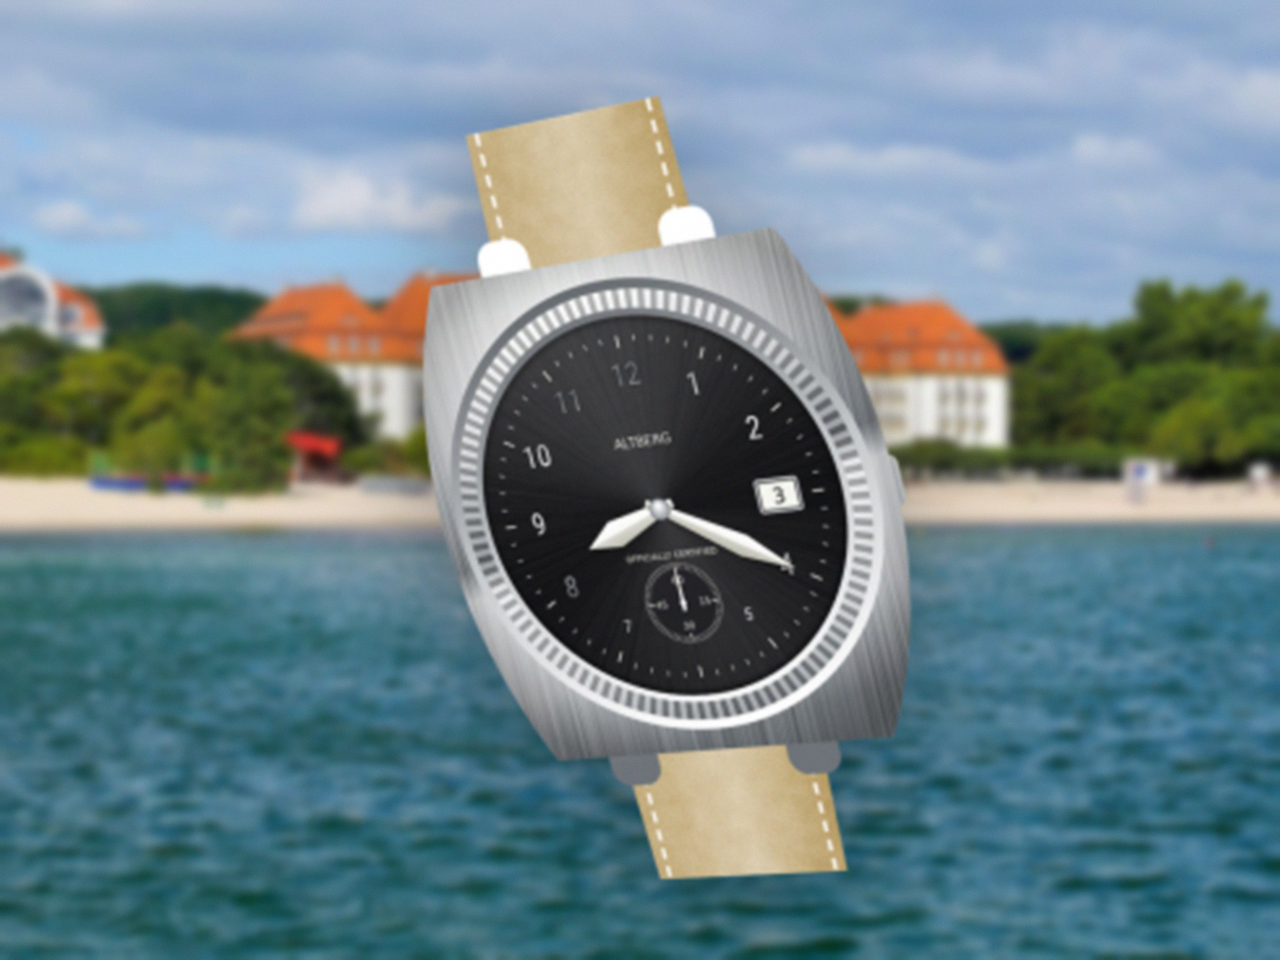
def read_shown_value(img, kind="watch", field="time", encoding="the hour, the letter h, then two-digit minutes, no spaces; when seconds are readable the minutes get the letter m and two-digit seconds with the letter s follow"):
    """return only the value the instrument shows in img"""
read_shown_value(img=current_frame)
8h20
